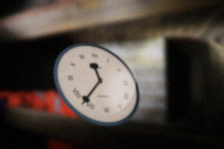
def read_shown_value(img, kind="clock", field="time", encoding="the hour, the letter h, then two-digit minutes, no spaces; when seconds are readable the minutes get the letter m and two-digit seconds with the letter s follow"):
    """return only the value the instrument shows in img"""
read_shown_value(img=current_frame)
11h37
